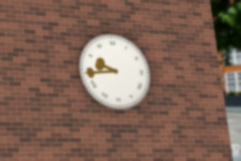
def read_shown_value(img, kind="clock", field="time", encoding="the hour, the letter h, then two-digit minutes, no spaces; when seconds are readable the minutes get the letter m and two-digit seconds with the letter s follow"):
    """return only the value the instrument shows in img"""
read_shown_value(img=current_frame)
9h44
